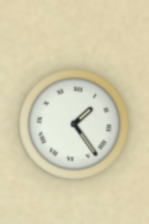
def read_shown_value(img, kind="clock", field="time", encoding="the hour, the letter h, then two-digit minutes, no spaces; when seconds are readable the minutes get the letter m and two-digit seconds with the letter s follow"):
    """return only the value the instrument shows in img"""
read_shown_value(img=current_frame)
1h23
